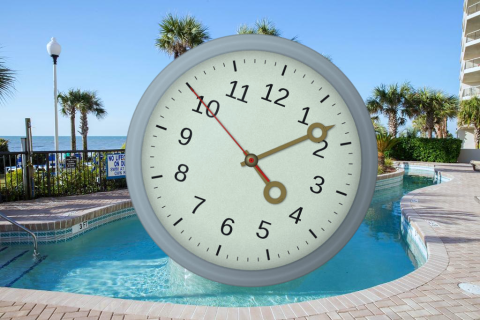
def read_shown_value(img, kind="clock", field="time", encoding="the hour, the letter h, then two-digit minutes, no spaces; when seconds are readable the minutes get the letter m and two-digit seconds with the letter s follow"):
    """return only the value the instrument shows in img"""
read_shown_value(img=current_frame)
4h07m50s
